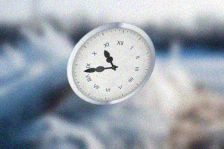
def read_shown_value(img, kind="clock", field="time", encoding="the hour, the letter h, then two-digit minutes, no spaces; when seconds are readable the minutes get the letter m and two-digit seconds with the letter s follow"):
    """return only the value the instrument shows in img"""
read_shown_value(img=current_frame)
10h43
